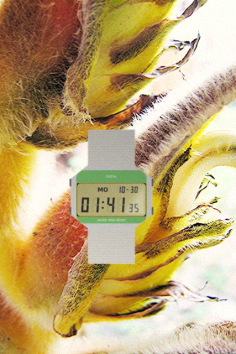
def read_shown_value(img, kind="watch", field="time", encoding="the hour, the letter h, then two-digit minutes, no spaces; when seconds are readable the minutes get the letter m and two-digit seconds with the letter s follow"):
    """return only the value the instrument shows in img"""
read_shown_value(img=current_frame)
1h41m35s
